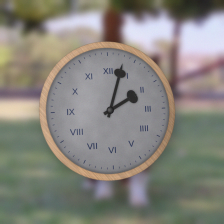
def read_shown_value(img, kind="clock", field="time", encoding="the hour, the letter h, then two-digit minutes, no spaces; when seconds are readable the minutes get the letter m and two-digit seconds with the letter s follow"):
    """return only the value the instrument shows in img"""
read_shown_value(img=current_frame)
2h03
